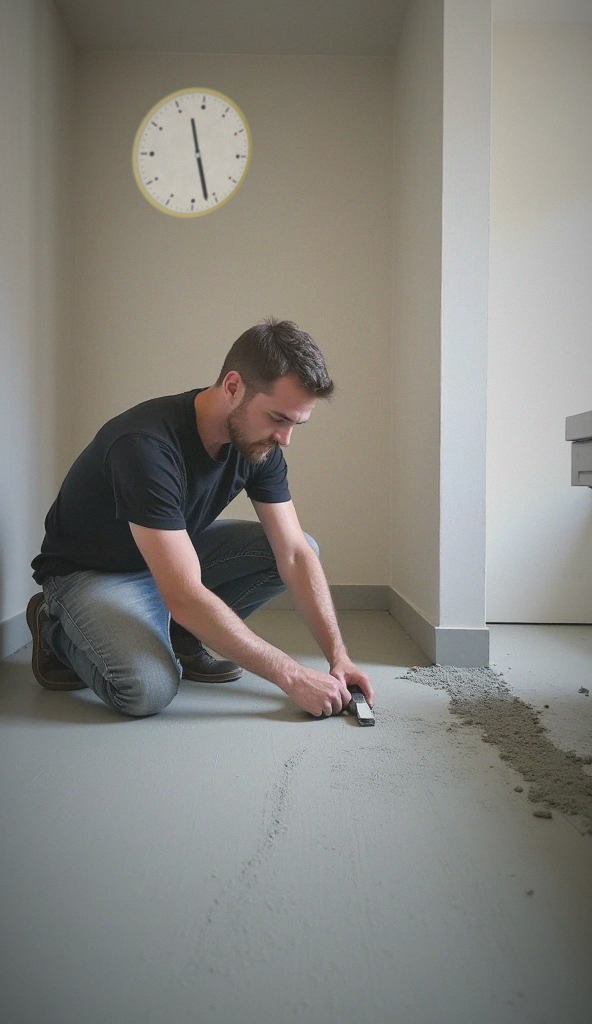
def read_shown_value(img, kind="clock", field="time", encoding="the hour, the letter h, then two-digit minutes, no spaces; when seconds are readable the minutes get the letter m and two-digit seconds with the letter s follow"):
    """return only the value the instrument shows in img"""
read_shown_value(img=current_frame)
11h27
